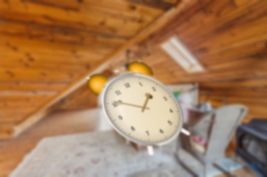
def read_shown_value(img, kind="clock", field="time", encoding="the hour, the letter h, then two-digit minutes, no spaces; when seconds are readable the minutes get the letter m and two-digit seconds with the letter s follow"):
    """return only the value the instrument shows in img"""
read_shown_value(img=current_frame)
1h51
